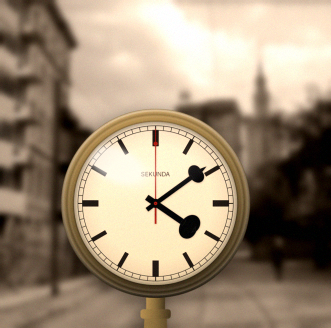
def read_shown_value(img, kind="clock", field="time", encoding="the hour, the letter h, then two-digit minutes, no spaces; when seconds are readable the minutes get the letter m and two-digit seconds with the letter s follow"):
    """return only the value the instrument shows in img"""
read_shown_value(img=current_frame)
4h09m00s
